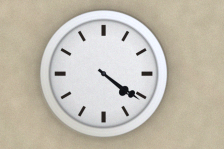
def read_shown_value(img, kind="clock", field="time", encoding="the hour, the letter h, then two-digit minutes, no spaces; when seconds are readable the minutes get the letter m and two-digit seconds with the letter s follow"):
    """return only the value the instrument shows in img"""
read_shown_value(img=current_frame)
4h21
